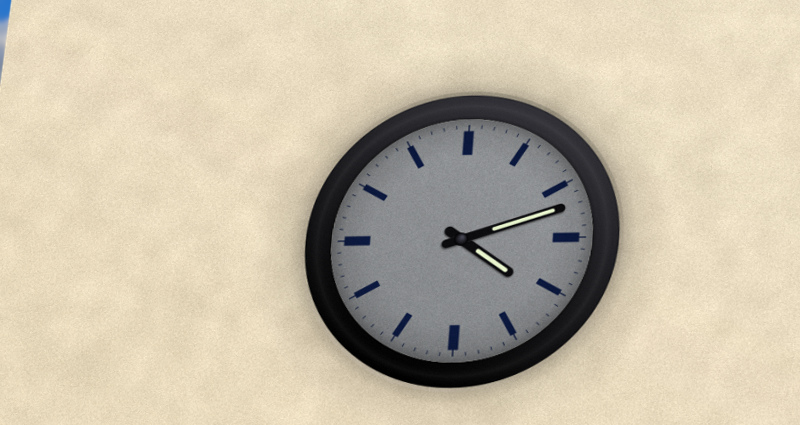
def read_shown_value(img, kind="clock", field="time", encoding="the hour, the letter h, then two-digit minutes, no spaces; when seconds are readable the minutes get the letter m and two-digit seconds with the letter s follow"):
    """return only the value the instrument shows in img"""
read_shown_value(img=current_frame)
4h12
